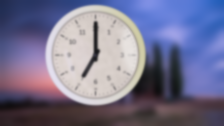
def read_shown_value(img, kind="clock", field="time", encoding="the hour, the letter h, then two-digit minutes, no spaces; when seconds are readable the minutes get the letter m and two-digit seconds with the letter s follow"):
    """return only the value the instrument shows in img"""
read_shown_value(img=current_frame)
7h00
